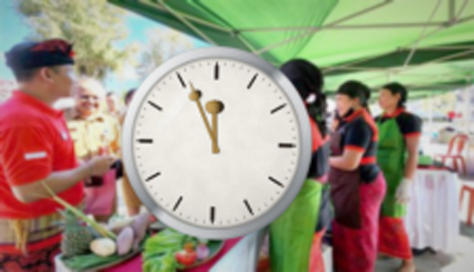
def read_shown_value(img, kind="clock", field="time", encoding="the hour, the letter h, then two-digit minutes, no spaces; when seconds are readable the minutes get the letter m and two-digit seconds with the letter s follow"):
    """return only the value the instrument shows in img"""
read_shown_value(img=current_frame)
11h56
